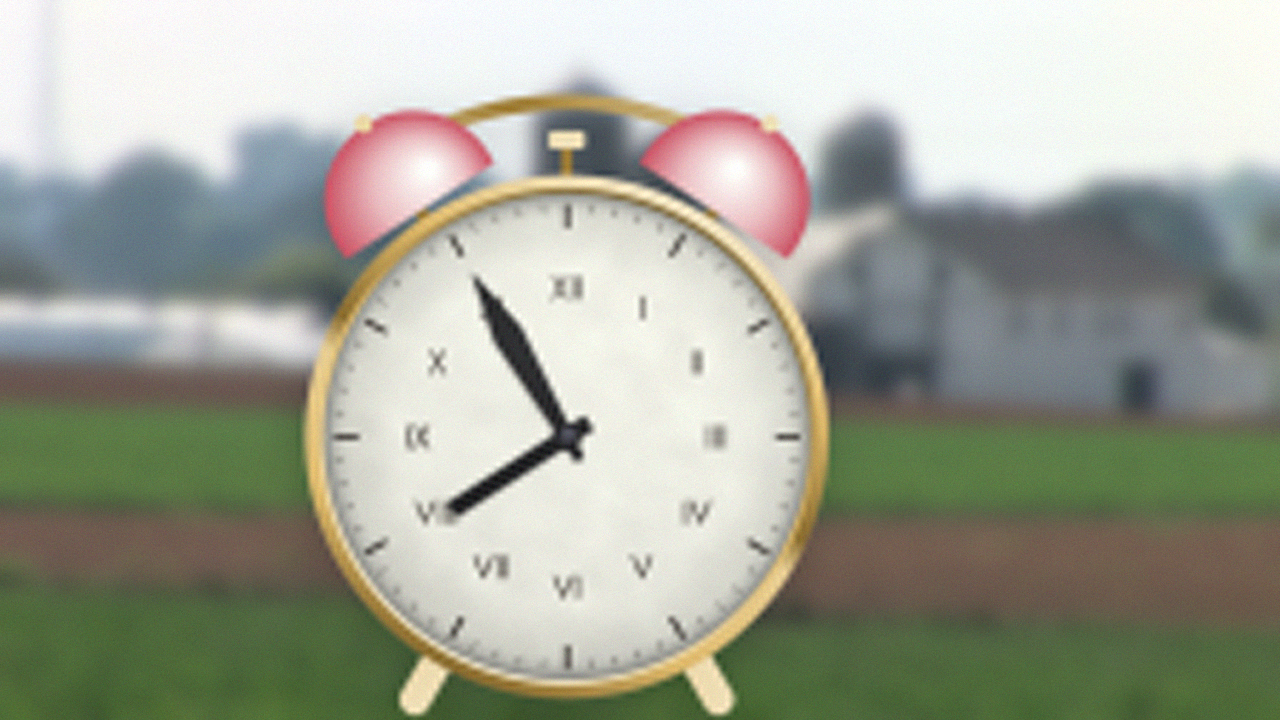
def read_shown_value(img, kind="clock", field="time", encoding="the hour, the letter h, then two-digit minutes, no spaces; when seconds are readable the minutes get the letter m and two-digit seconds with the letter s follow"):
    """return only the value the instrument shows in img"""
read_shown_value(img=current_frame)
7h55
